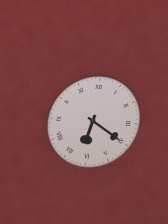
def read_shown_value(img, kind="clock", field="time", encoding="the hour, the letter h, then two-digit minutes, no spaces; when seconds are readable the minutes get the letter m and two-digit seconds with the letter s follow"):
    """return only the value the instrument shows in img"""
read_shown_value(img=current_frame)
6h20
